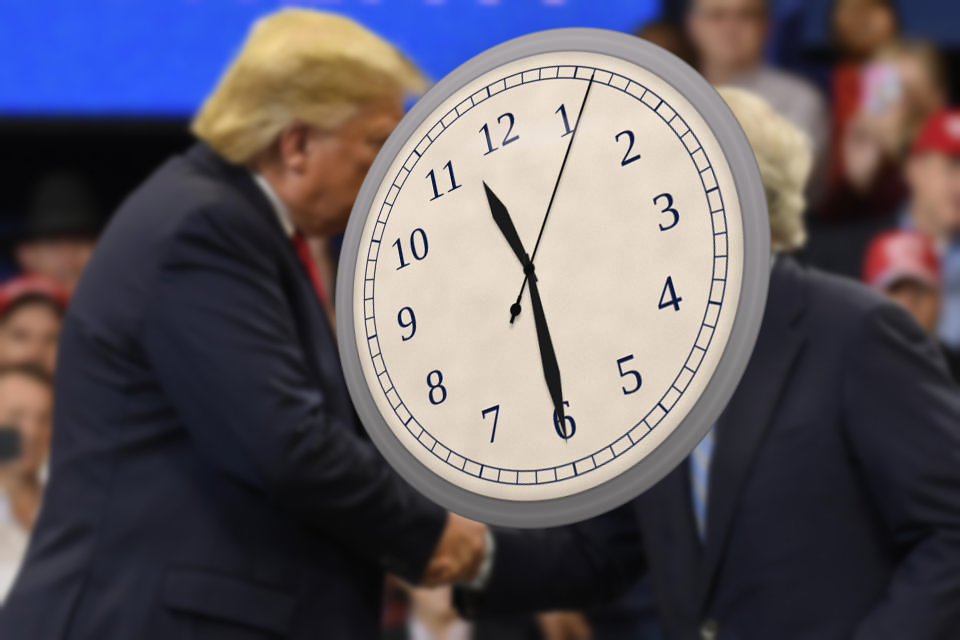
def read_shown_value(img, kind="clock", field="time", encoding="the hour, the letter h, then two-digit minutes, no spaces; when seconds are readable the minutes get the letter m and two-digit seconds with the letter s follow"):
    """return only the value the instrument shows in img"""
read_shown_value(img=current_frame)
11h30m06s
